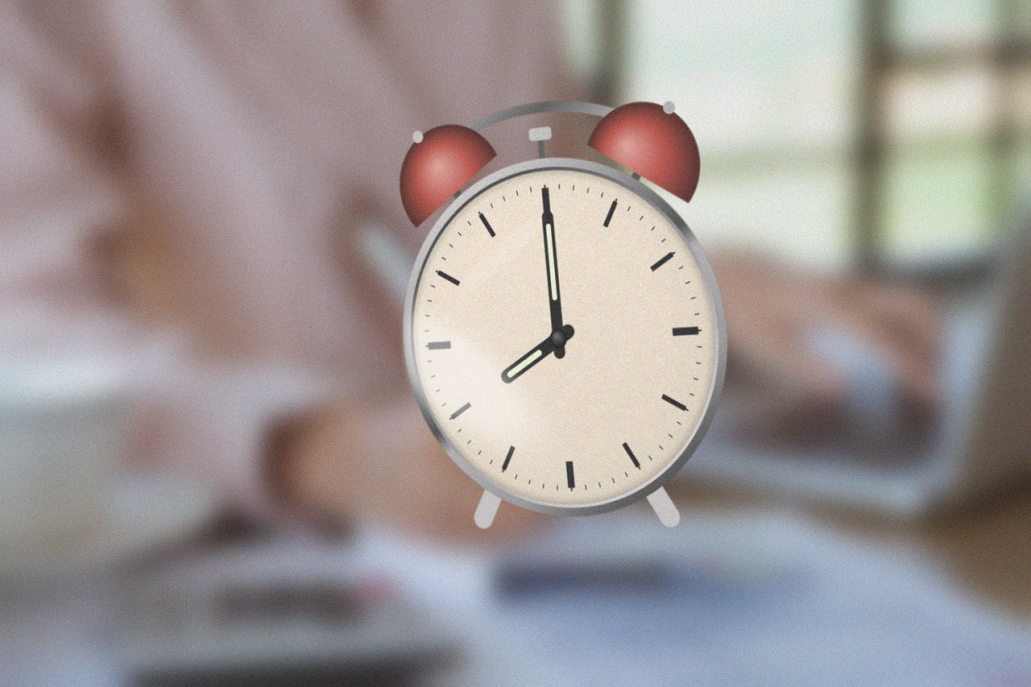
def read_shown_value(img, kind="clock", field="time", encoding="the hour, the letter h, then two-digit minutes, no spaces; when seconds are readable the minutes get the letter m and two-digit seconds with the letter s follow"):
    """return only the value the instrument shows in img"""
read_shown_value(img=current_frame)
8h00
